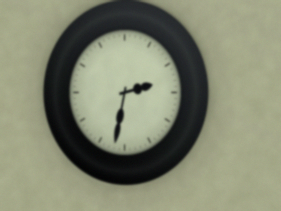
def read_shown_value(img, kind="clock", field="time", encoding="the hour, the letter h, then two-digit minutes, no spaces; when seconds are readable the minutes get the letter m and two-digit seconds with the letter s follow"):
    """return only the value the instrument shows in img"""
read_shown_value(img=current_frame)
2h32
